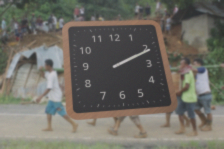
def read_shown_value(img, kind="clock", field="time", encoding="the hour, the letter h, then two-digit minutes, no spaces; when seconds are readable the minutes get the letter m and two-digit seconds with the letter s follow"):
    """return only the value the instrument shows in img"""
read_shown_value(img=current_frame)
2h11
